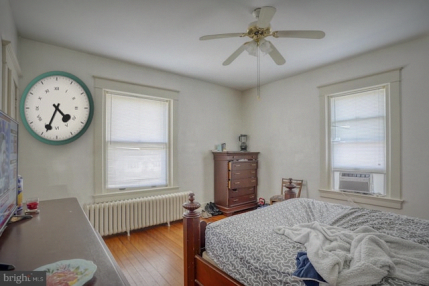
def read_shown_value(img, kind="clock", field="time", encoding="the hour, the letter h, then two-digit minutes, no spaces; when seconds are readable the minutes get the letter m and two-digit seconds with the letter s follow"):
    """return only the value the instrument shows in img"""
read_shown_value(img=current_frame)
4h34
